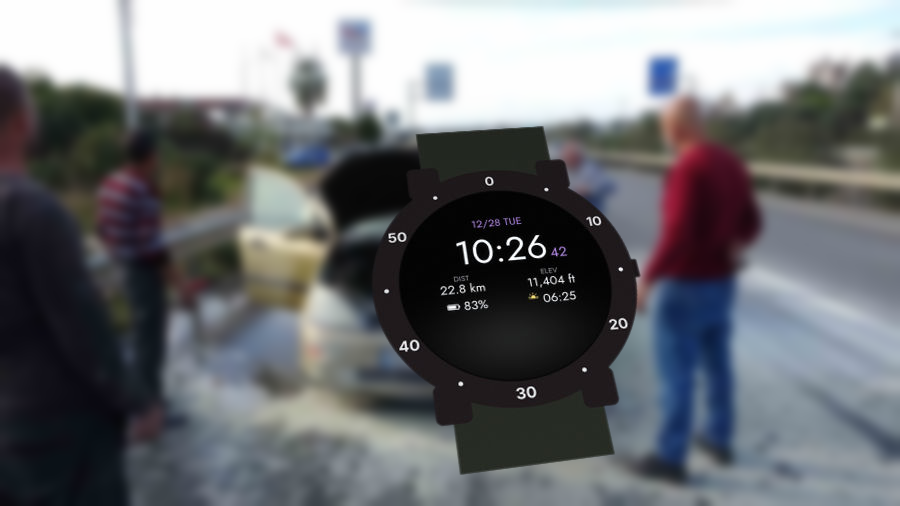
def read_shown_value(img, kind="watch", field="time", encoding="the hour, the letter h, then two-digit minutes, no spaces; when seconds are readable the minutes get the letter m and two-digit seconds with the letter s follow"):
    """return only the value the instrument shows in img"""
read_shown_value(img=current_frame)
10h26m42s
